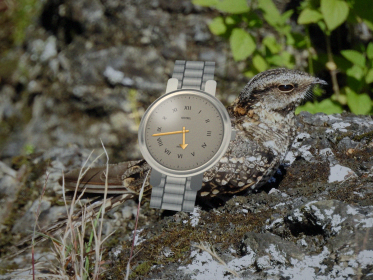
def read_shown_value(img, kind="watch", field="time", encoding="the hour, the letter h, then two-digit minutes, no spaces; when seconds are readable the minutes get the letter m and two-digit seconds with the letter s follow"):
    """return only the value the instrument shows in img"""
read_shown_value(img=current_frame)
5h43
